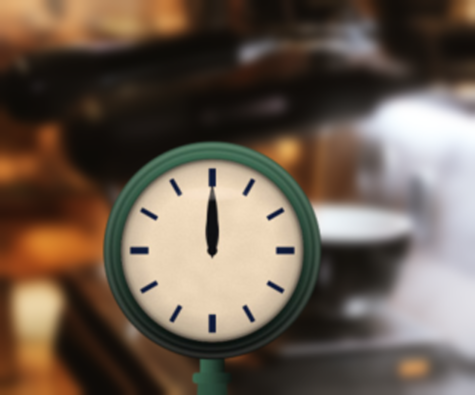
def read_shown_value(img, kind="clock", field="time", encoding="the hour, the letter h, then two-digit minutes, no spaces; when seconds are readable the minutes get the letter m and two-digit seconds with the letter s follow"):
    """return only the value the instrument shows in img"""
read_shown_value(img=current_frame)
12h00
